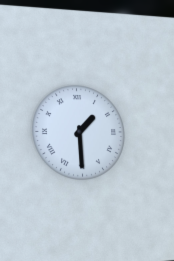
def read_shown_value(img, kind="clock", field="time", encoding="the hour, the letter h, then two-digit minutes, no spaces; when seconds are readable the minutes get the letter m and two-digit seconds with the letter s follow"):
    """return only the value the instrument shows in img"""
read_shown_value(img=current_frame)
1h30
